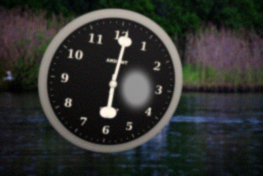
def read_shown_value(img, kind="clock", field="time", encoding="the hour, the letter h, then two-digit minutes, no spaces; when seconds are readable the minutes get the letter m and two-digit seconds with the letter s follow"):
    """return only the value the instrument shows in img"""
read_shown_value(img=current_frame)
6h01
